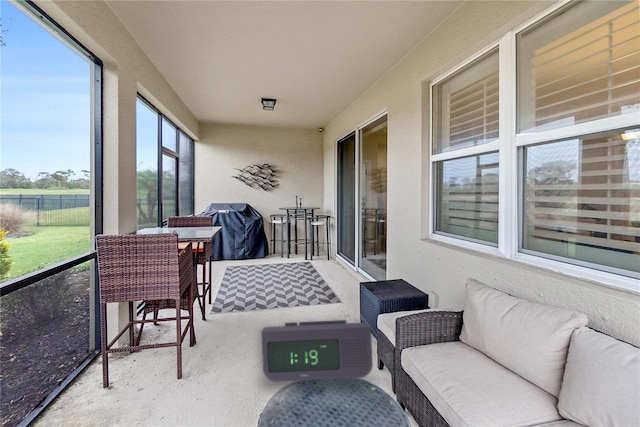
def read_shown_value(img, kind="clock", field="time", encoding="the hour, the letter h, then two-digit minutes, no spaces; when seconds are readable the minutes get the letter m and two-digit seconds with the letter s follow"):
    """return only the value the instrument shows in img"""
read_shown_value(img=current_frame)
1h19
